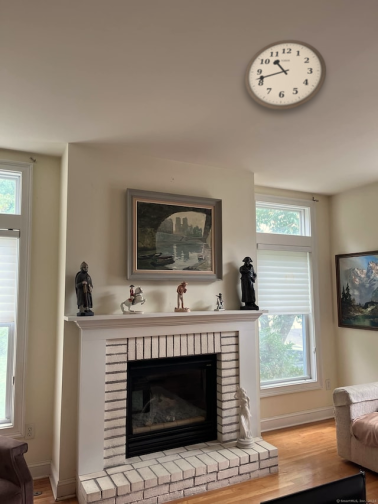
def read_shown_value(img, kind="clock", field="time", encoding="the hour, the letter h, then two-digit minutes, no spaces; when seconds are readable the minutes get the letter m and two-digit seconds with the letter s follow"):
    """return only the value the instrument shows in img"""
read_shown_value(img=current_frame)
10h42
